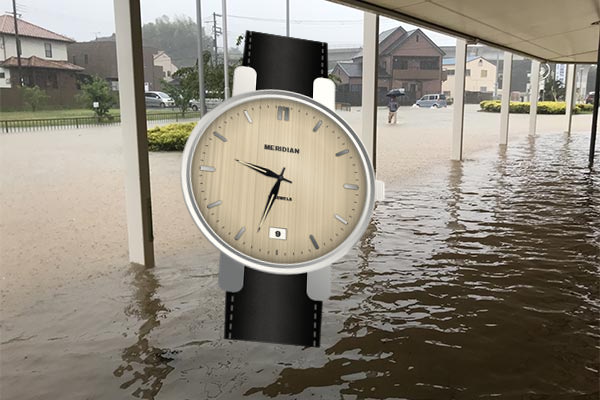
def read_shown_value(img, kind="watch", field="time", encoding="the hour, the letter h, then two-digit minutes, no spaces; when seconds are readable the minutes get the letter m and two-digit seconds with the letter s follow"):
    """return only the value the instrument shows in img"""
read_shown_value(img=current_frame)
9h33
